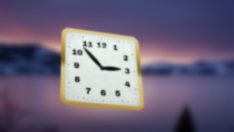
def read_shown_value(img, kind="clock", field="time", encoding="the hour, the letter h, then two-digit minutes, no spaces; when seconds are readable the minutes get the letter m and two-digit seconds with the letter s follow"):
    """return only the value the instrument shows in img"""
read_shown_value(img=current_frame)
2h53
